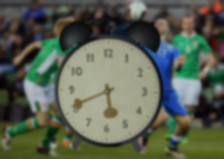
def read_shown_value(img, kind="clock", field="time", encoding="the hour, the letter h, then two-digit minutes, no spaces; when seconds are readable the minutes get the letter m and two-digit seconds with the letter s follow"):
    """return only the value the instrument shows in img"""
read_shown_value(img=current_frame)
5h41
